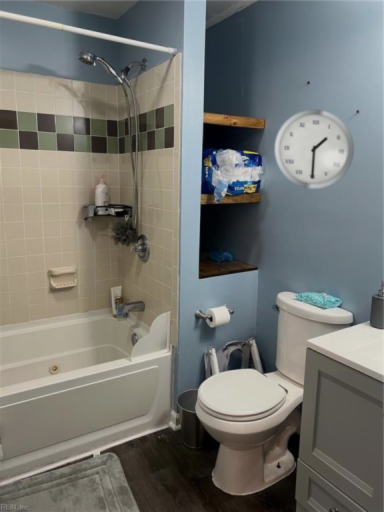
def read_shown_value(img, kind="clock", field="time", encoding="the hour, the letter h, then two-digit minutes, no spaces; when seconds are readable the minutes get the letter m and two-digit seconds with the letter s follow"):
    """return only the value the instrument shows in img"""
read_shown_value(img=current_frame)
1h30
